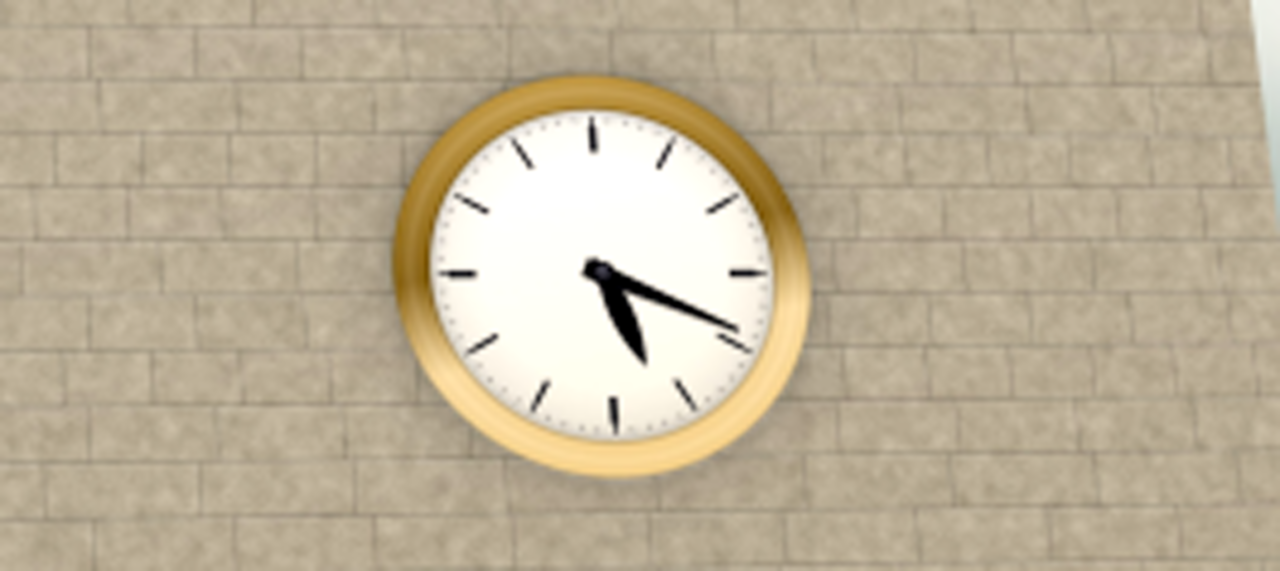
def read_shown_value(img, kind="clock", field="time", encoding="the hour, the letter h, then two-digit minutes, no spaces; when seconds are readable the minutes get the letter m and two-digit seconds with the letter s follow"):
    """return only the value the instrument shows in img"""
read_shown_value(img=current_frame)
5h19
